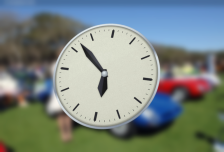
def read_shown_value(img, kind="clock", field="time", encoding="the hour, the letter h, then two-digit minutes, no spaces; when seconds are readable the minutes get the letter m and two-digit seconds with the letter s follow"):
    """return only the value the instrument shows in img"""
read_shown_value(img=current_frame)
5h52
